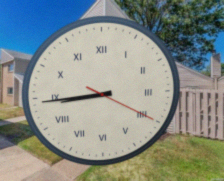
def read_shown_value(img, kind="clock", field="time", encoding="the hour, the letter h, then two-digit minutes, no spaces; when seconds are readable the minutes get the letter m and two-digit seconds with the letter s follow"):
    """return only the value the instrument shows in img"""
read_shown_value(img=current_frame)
8h44m20s
